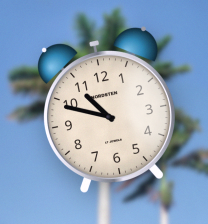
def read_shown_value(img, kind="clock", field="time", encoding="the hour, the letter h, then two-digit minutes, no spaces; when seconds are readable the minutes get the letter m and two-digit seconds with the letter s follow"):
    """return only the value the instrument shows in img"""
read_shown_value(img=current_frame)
10h49
